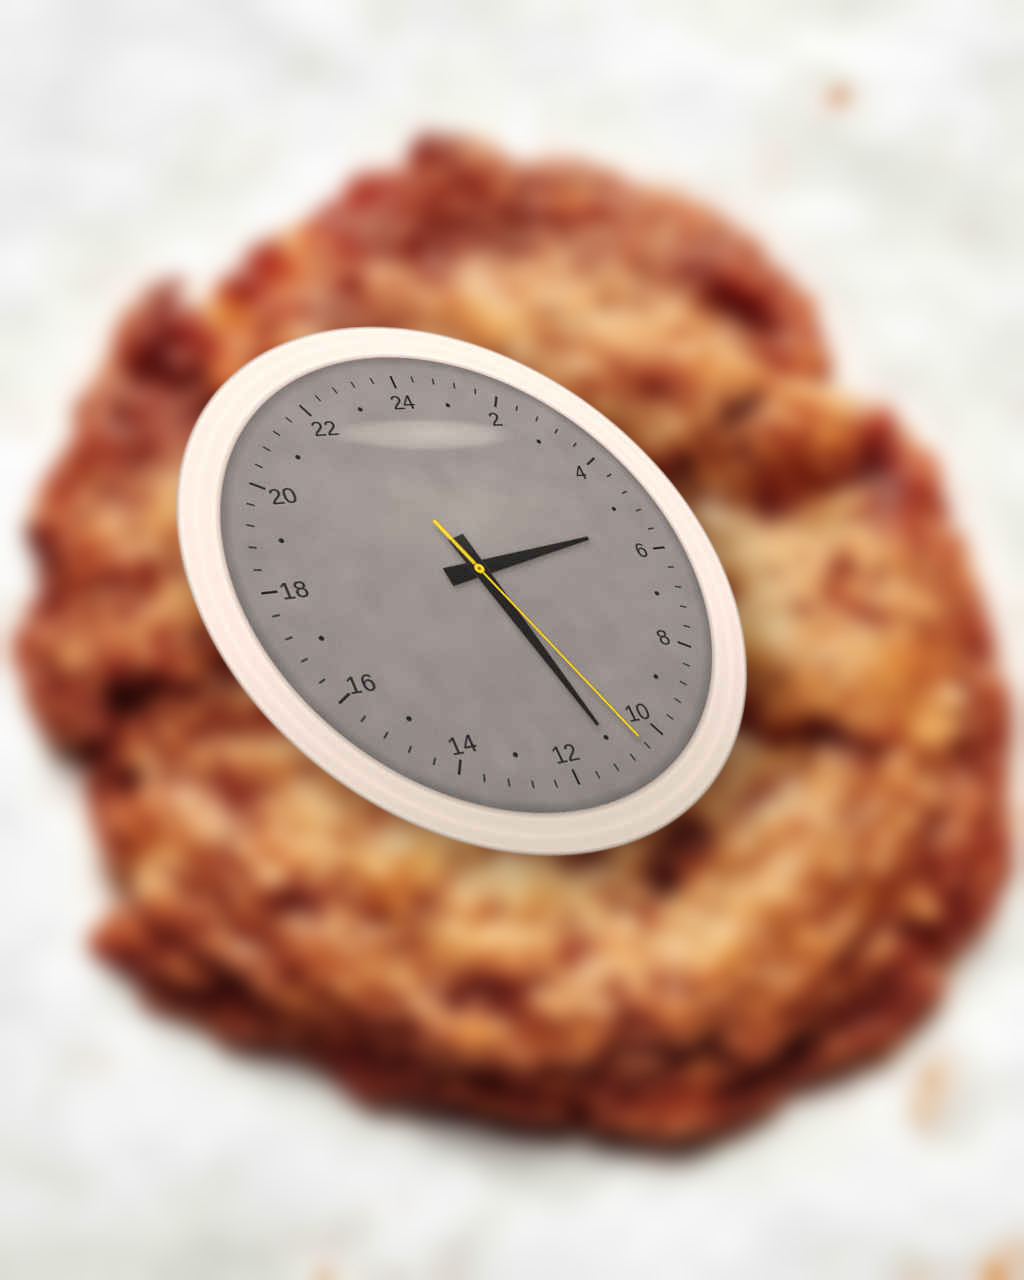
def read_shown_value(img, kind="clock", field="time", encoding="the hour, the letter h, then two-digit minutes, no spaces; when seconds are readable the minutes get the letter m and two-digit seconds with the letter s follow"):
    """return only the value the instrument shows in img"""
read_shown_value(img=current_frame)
5h27m26s
